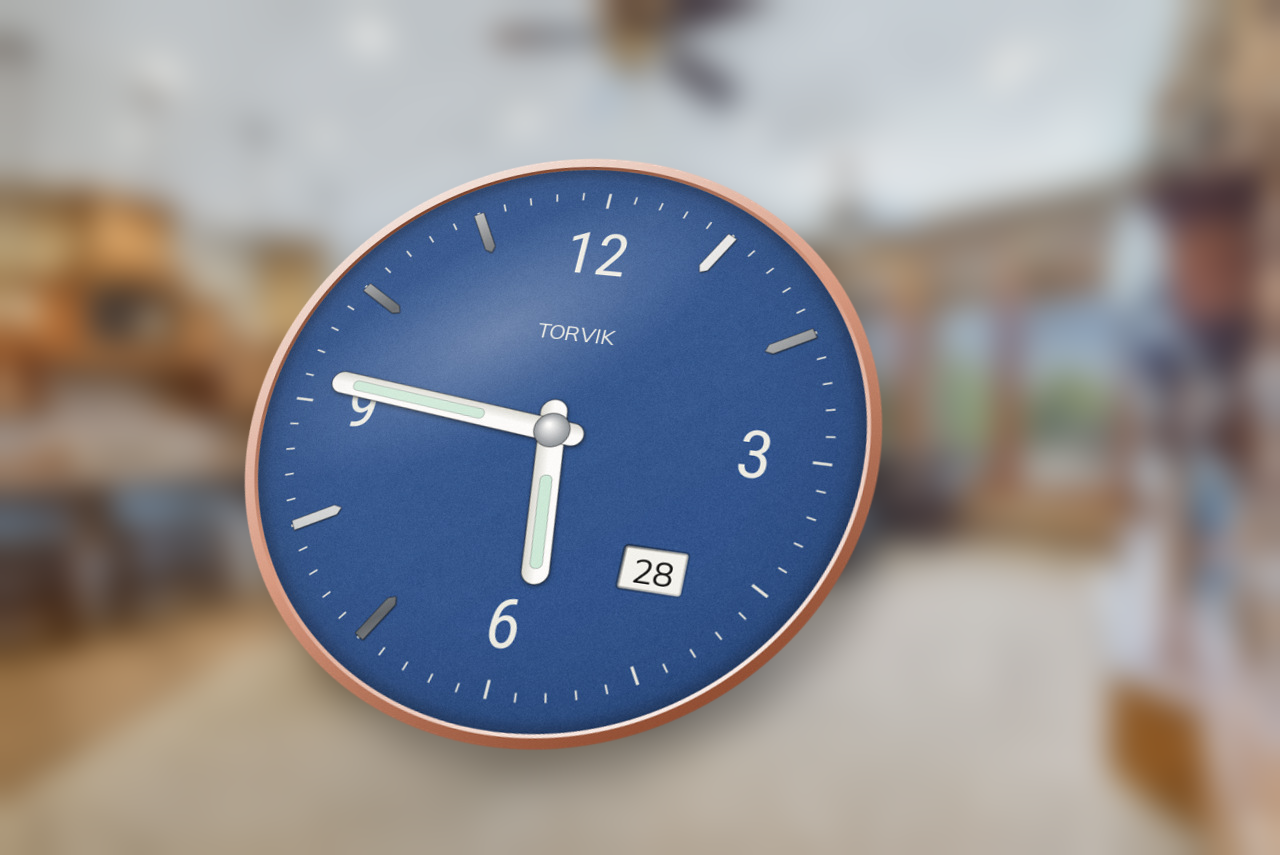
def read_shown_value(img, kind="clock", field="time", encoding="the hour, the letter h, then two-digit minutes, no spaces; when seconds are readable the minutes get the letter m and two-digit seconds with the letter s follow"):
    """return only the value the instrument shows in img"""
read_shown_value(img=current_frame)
5h46
